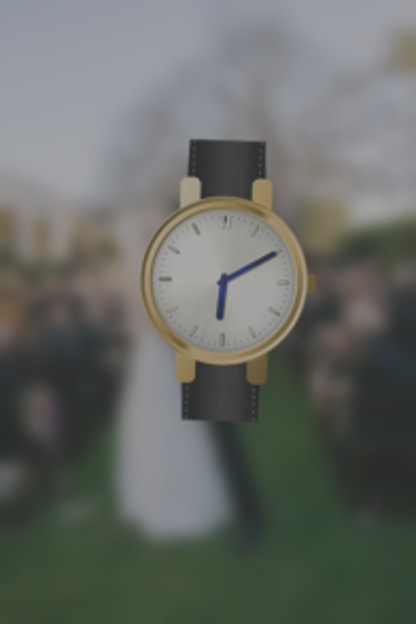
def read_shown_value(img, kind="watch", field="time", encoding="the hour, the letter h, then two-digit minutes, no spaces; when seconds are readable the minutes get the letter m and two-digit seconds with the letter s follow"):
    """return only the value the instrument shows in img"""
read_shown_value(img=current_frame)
6h10
